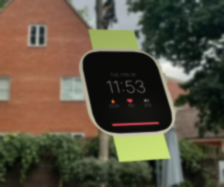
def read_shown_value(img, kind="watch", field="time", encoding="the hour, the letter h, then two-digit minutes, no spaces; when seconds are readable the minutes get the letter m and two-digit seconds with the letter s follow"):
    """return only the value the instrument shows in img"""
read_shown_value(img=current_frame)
11h53
